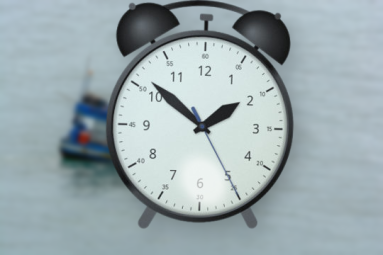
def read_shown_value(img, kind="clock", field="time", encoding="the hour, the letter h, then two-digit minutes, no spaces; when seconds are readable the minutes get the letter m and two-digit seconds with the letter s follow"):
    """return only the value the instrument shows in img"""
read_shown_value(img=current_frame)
1h51m25s
